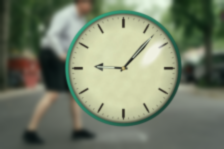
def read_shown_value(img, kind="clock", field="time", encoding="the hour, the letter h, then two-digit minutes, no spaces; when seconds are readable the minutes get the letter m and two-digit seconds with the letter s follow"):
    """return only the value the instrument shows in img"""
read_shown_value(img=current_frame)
9h07
